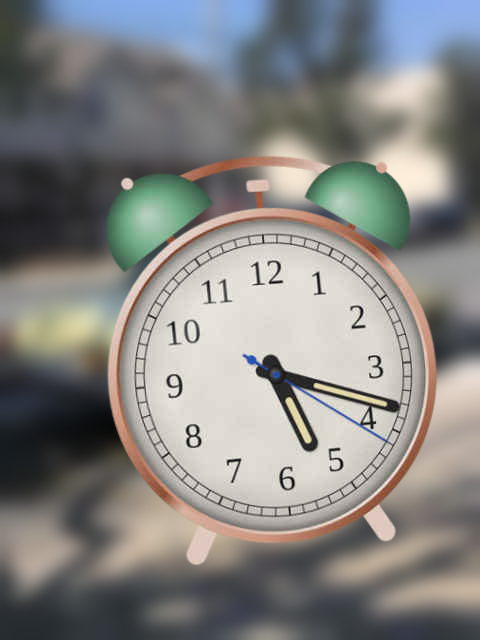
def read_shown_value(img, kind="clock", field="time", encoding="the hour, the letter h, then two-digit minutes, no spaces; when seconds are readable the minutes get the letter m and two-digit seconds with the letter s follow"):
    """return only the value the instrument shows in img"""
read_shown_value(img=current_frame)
5h18m21s
